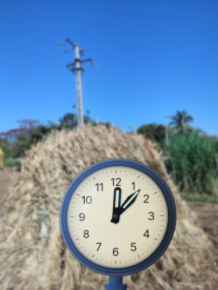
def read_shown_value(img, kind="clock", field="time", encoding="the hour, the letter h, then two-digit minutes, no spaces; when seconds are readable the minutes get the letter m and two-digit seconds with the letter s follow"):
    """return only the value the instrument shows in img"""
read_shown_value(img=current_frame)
12h07
